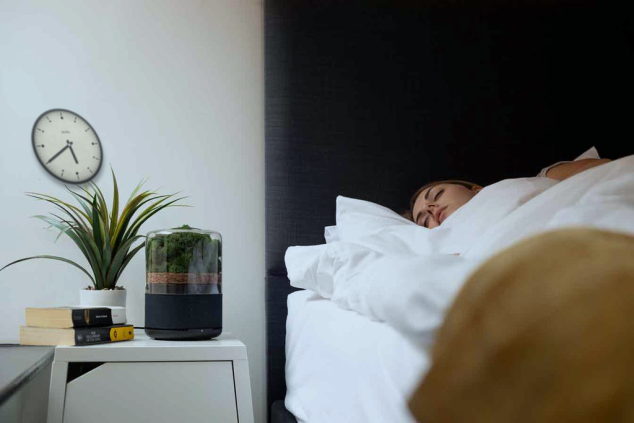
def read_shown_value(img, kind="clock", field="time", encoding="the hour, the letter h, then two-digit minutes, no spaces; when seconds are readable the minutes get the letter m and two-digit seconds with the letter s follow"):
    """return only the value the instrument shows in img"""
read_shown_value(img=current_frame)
5h40
